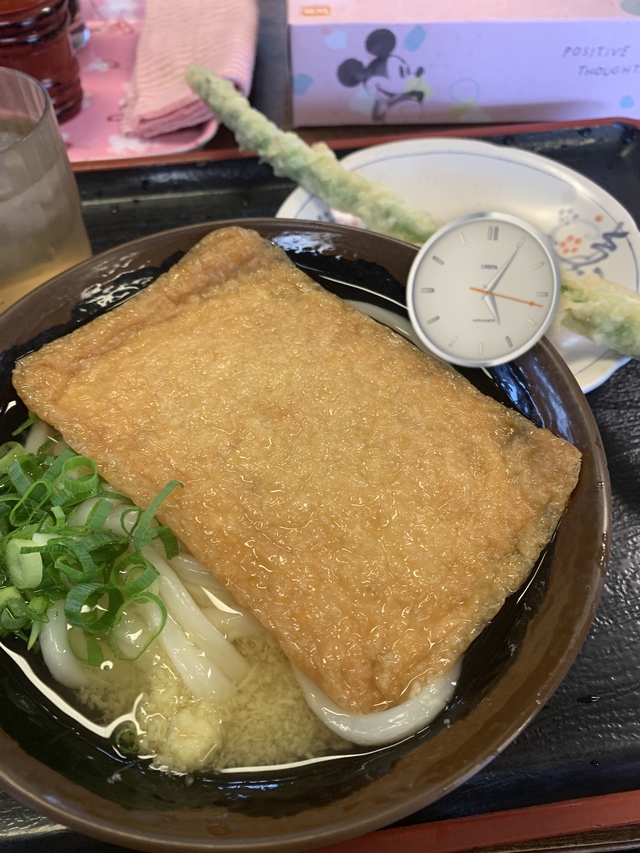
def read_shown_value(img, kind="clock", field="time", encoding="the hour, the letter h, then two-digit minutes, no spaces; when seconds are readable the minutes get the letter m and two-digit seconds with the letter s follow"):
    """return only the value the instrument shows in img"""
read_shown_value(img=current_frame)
5h05m17s
